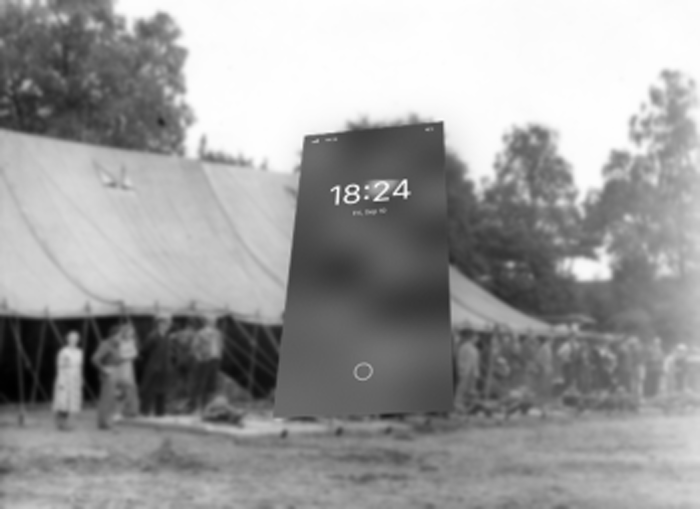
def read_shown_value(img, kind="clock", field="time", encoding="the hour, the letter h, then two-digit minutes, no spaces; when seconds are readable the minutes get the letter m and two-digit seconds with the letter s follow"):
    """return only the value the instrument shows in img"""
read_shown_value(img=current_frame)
18h24
